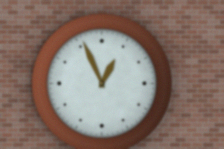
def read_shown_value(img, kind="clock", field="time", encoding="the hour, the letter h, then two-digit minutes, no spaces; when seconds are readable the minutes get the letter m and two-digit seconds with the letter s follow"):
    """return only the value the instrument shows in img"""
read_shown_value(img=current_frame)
12h56
